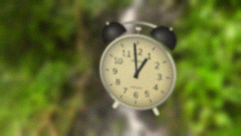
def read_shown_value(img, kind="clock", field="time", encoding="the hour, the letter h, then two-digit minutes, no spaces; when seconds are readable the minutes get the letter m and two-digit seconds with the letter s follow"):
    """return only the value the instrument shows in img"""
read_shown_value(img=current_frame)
12h59
